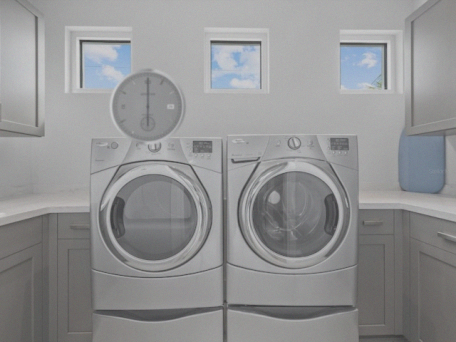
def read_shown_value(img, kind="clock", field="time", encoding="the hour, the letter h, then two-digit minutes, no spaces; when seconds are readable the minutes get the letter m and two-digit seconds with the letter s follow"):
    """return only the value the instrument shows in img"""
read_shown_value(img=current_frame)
6h00
